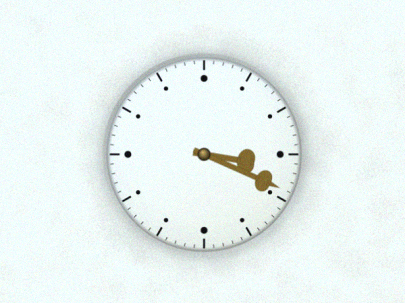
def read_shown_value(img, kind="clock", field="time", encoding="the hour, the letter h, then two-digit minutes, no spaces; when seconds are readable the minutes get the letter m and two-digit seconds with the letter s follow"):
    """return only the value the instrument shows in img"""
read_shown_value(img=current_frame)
3h19
